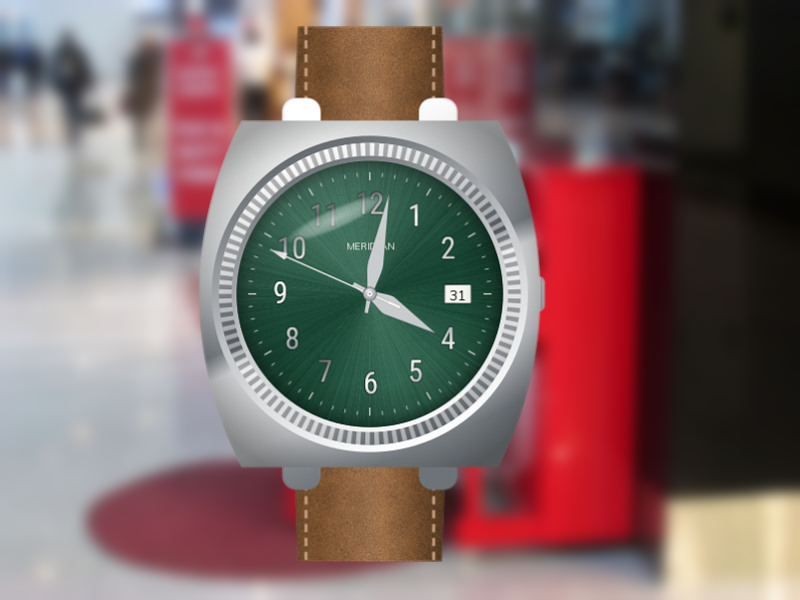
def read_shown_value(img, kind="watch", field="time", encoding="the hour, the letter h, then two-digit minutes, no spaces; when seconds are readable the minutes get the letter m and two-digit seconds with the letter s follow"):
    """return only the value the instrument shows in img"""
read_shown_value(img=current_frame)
4h01m49s
